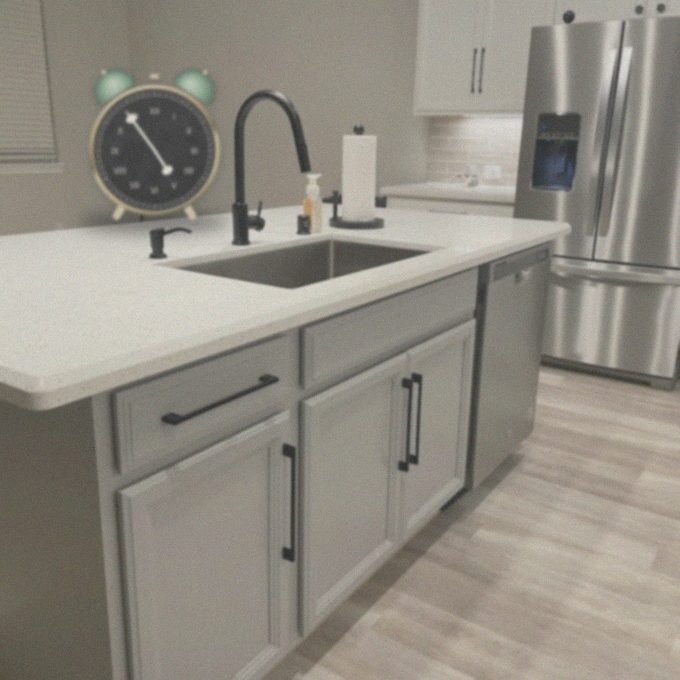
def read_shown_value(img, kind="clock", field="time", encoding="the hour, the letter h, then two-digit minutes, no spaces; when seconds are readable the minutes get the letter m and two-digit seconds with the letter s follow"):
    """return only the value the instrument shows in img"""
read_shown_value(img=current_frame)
4h54
